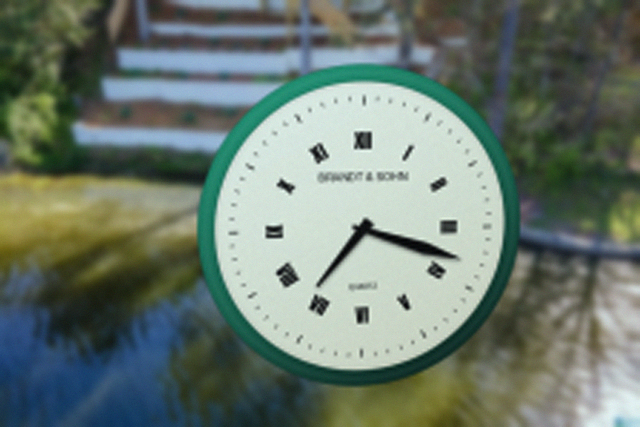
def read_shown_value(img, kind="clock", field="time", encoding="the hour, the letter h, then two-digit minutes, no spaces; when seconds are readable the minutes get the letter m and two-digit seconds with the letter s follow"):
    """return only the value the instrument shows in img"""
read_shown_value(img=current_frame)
7h18
